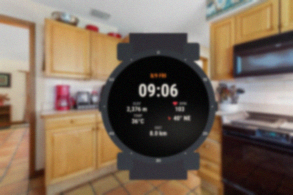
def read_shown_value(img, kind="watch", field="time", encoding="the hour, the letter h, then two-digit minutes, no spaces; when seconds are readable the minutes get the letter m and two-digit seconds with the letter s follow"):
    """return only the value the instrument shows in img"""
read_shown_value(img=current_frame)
9h06
